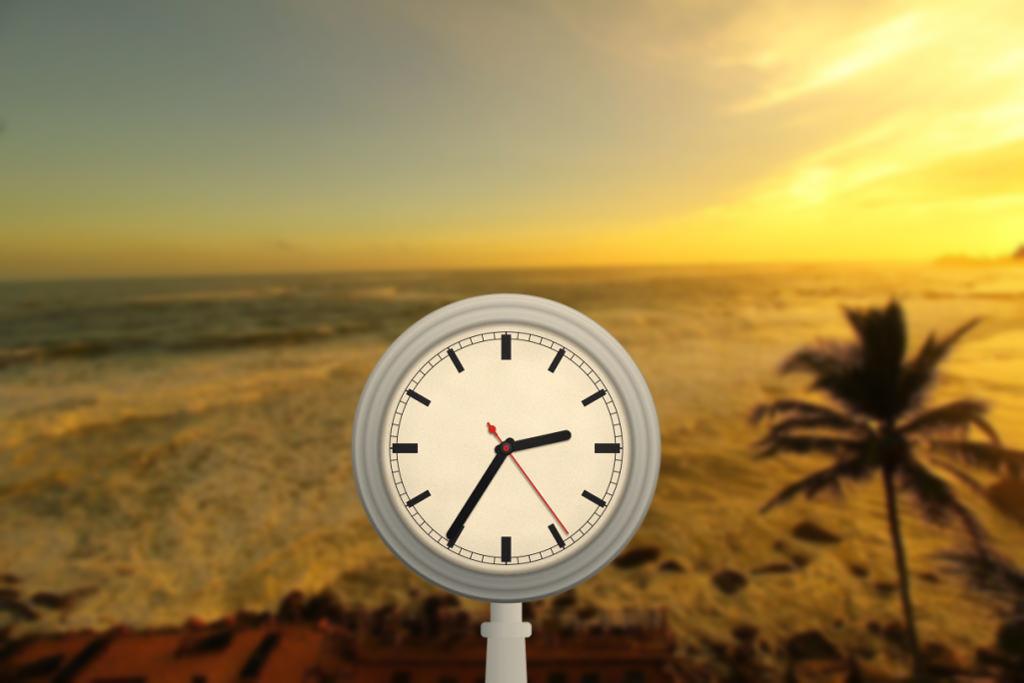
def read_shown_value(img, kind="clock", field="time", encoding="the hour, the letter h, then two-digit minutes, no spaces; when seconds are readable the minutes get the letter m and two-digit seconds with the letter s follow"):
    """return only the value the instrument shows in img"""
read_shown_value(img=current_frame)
2h35m24s
